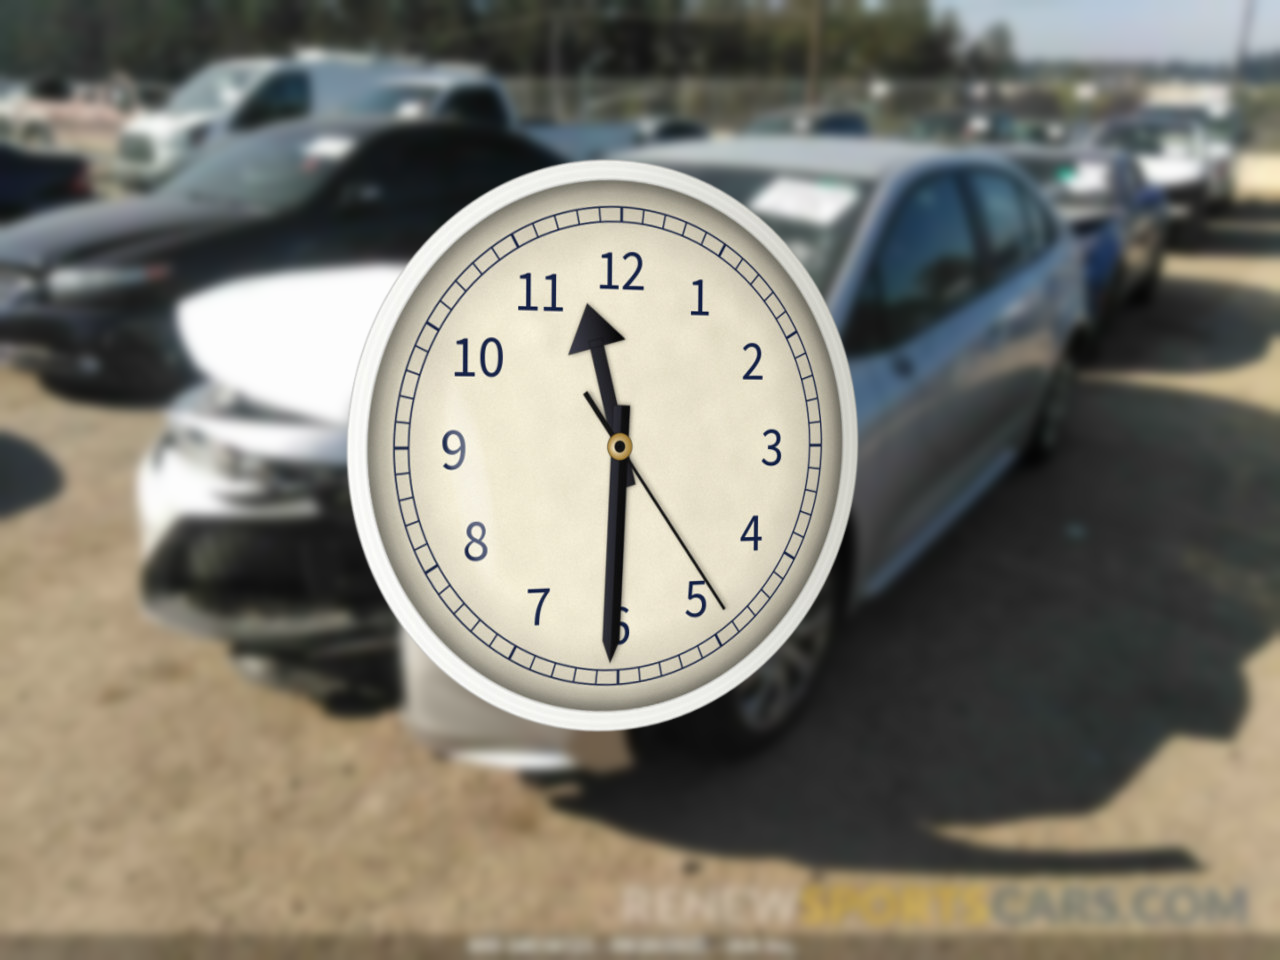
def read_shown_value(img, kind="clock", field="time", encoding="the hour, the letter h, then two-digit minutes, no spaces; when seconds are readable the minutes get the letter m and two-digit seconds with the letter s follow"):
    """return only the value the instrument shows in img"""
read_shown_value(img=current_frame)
11h30m24s
